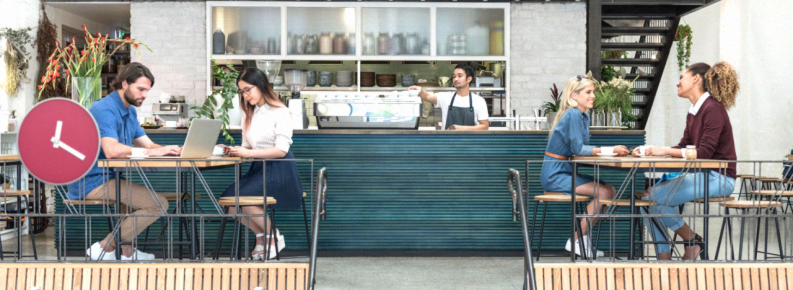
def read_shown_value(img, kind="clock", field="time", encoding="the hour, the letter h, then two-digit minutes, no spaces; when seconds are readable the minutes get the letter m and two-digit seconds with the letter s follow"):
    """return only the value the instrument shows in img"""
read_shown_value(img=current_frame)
12h20
